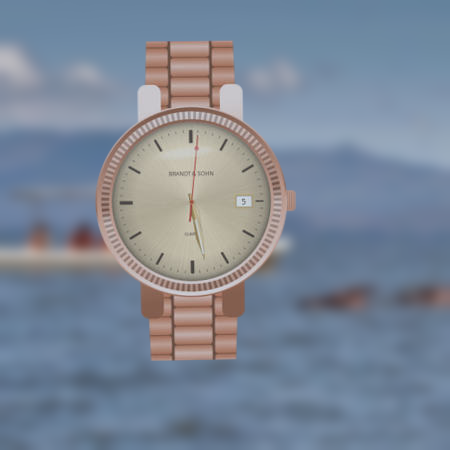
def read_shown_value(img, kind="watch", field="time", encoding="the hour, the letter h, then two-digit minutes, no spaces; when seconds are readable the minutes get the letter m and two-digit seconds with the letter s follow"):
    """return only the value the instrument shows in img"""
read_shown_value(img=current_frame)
5h28m01s
